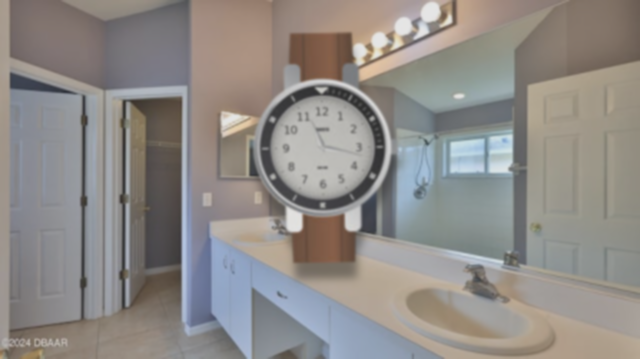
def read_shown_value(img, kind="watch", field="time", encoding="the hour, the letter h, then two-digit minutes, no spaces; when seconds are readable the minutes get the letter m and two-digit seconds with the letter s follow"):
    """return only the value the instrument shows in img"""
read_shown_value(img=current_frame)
11h17
